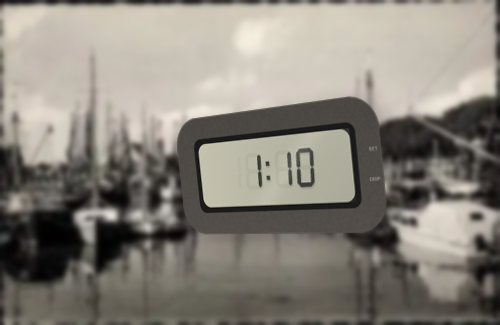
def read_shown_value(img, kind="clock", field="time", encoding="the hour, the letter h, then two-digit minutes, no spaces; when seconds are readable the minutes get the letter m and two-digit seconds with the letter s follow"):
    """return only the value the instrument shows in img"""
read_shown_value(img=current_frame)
1h10
